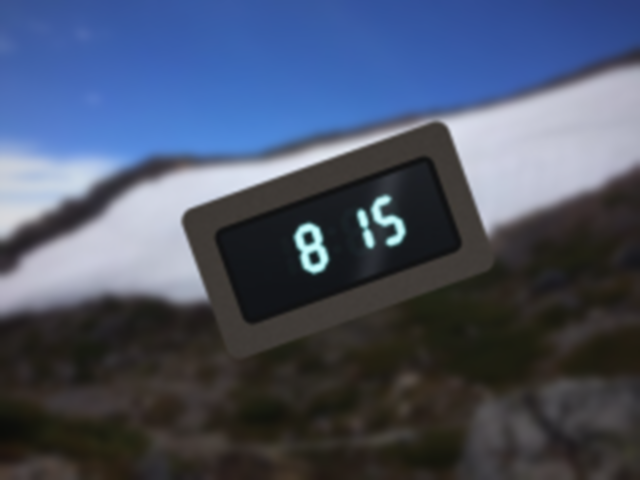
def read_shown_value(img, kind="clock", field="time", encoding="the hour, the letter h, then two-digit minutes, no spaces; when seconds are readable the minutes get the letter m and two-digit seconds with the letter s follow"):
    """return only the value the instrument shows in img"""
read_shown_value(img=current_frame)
8h15
